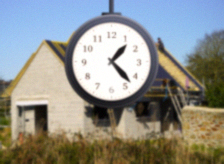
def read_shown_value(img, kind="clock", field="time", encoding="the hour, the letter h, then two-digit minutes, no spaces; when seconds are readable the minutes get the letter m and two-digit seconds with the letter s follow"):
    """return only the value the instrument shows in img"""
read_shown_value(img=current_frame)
1h23
